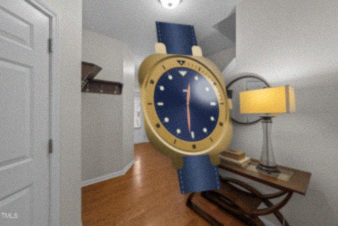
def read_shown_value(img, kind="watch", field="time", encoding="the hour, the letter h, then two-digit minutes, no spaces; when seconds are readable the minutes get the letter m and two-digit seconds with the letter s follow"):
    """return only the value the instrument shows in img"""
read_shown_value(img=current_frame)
12h31
